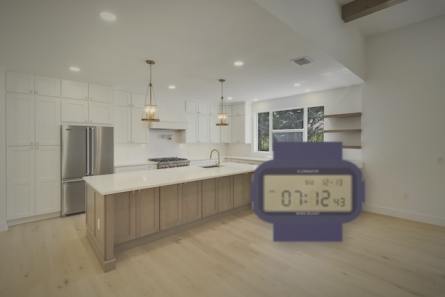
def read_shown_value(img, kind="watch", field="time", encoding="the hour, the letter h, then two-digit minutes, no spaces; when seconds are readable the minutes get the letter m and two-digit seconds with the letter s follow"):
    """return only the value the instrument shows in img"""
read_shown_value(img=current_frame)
7h12
